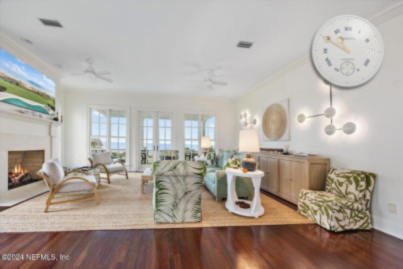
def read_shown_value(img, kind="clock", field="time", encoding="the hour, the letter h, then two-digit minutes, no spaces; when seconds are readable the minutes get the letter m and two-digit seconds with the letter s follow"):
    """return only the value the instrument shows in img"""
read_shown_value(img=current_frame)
10h50
